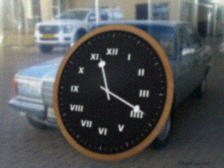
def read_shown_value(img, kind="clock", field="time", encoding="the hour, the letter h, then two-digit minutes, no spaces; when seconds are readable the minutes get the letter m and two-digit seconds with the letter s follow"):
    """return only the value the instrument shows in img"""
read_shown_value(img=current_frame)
11h19
